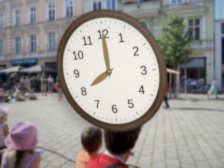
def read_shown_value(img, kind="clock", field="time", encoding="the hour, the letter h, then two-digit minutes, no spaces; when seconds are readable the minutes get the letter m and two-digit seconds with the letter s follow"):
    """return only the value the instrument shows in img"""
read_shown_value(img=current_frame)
8h00
